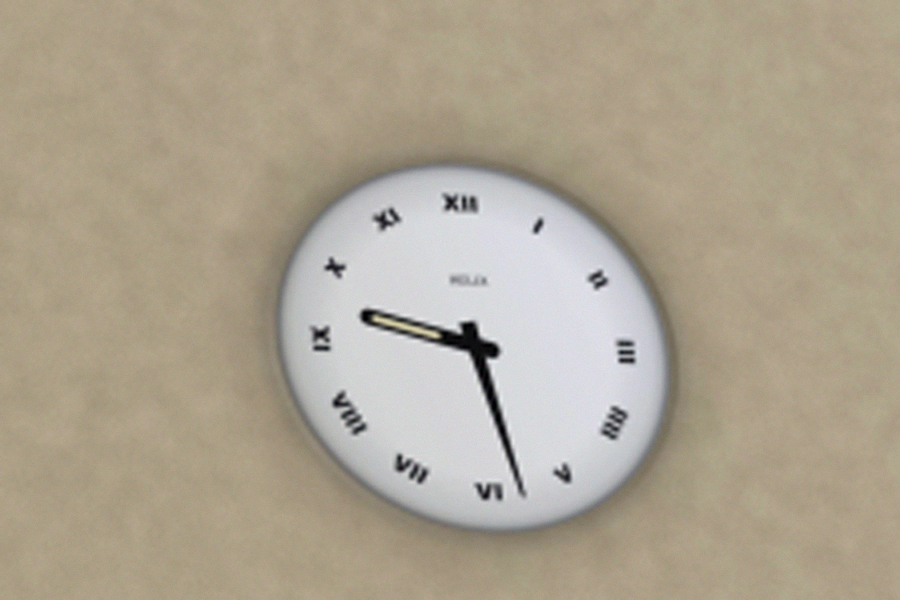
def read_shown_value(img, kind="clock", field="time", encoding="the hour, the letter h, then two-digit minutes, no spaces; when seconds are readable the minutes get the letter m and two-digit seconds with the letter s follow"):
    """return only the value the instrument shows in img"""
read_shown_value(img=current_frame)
9h28
